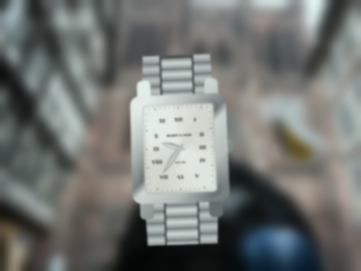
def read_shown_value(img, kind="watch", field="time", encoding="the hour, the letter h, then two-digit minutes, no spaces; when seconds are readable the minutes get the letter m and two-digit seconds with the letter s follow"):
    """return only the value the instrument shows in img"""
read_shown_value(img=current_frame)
9h36
